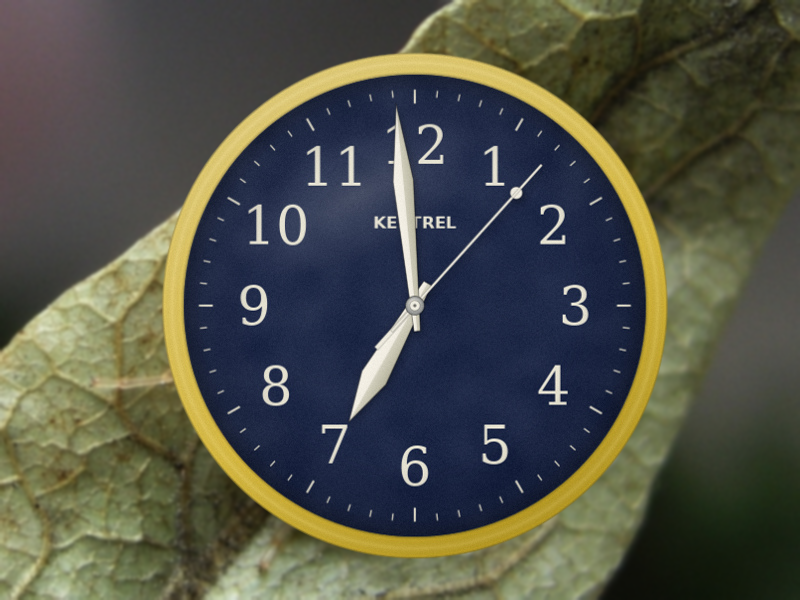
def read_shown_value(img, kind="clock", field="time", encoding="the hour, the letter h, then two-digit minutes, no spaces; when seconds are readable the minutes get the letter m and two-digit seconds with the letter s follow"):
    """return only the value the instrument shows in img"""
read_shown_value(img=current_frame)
6h59m07s
